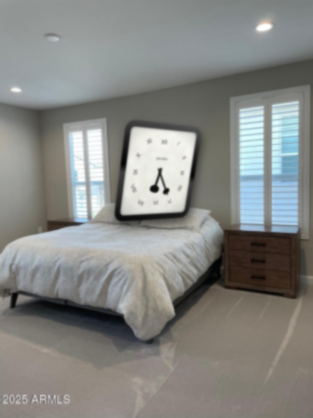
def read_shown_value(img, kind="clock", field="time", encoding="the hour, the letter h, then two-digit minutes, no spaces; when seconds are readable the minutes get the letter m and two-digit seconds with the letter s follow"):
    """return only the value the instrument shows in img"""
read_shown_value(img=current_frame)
6h25
